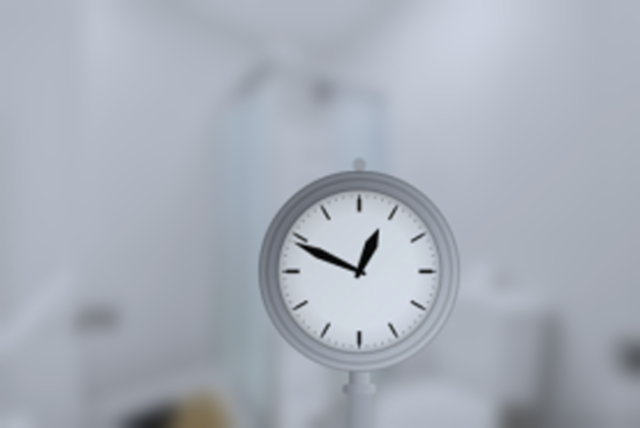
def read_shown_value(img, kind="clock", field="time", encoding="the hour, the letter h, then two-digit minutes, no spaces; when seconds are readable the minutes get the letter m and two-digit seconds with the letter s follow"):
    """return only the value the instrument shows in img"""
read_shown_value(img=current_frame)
12h49
